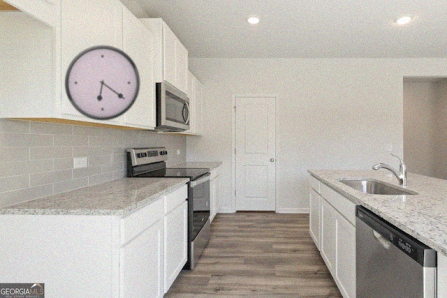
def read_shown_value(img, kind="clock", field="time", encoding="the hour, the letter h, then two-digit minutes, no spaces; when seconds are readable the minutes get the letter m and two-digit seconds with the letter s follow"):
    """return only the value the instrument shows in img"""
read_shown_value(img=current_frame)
6h21
